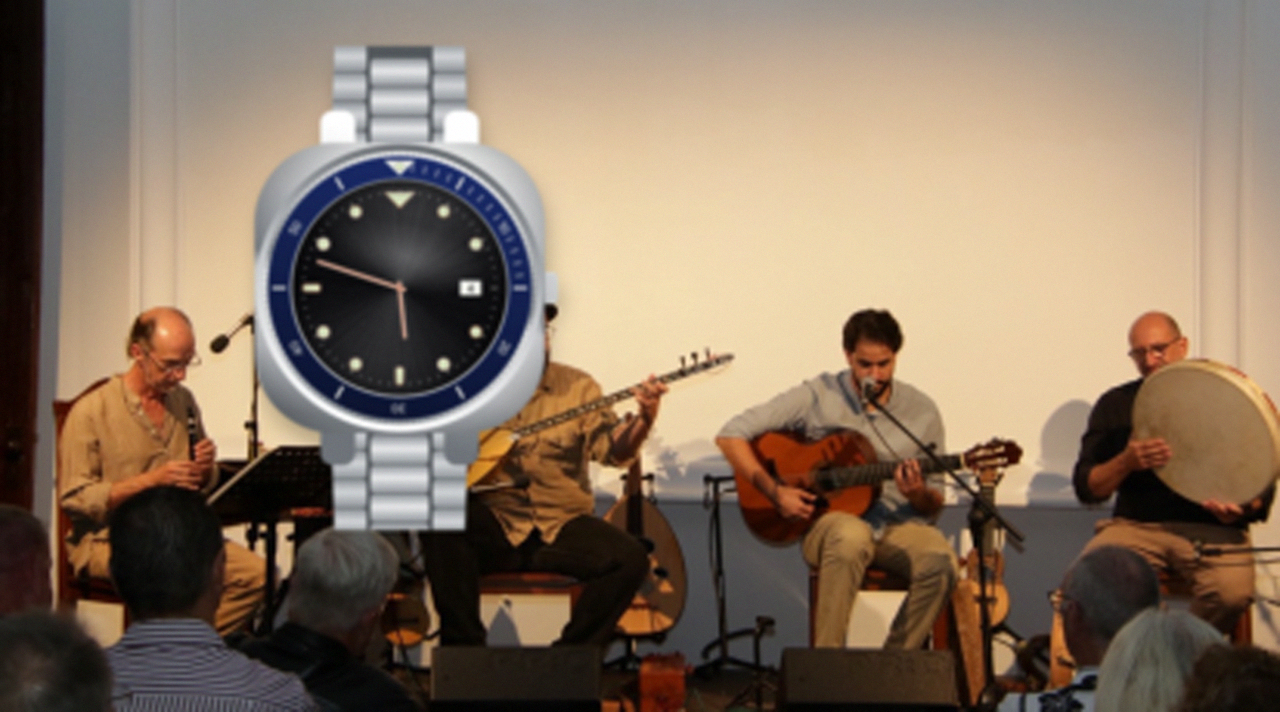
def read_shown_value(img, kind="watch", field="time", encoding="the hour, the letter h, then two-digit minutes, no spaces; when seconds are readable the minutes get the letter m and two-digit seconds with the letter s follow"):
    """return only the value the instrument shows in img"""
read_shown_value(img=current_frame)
5h48
